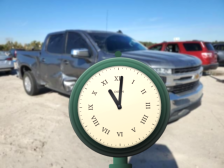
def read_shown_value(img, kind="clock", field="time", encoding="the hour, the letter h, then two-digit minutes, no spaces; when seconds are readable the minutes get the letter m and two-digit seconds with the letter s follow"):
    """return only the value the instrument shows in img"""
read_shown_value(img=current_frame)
11h01
